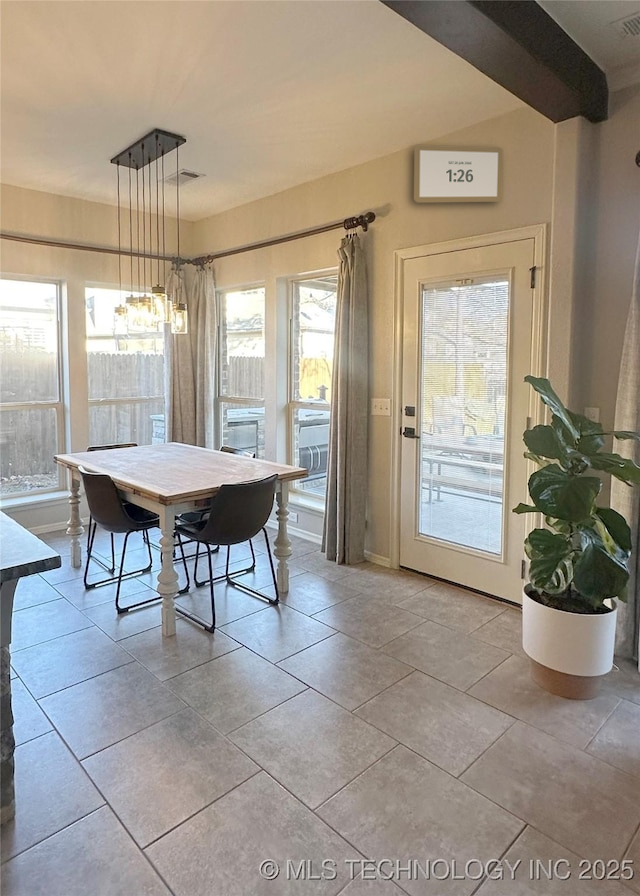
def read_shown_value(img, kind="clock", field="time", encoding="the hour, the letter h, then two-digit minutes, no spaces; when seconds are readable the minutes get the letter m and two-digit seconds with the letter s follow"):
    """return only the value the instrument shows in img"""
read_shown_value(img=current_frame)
1h26
